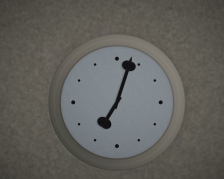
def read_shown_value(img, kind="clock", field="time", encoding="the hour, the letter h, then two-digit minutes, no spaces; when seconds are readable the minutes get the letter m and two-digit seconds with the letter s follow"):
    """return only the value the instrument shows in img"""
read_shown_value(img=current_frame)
7h03
